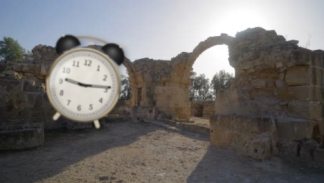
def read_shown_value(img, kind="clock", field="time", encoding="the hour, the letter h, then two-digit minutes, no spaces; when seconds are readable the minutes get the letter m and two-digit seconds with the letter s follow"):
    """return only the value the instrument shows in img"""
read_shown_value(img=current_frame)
9h14
